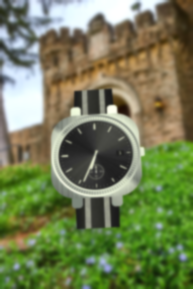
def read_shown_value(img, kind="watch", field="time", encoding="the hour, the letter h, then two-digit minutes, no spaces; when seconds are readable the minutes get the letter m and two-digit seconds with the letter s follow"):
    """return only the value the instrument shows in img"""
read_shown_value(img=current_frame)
6h34
